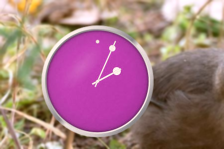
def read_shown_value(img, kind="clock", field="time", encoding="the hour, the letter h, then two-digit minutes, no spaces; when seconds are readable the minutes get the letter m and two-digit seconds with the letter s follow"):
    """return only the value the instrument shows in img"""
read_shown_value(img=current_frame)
2h04
